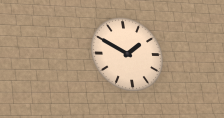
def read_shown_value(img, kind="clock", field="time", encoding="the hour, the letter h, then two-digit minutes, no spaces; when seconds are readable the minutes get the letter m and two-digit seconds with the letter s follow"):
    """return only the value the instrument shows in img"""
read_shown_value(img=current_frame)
1h50
